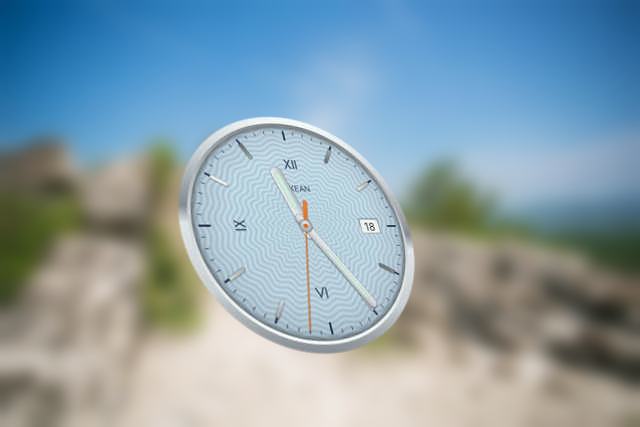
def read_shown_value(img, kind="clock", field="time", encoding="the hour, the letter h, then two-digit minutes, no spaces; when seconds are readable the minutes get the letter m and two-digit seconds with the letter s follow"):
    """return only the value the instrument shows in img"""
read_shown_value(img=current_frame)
11h24m32s
